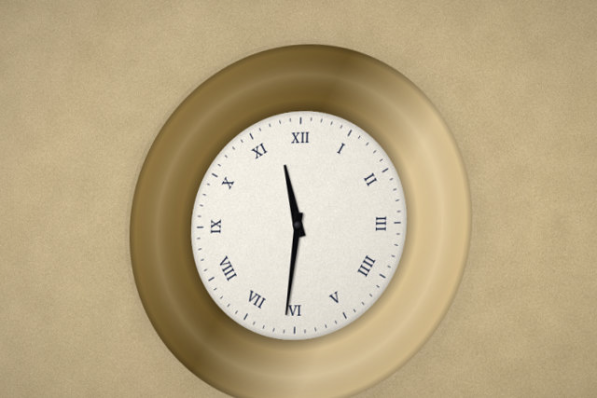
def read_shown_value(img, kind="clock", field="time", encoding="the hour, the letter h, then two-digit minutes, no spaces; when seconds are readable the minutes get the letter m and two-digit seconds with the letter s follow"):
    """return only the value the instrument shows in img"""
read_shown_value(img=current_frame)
11h31
